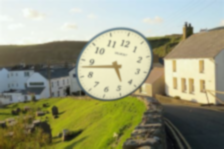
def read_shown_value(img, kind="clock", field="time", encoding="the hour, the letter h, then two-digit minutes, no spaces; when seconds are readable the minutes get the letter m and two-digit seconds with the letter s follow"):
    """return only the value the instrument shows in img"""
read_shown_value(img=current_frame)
4h43
